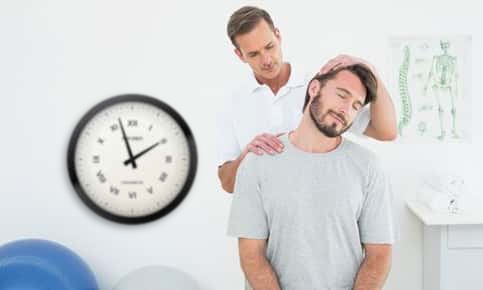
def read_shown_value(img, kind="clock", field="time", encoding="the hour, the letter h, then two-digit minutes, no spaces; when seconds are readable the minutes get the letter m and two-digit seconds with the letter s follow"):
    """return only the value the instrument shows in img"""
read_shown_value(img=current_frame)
1h57
